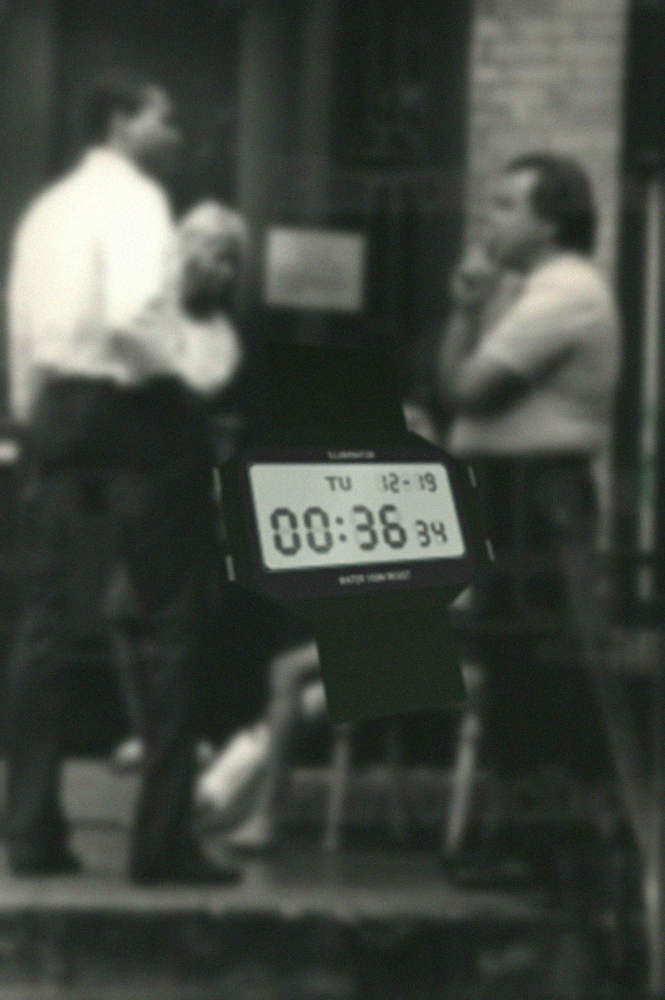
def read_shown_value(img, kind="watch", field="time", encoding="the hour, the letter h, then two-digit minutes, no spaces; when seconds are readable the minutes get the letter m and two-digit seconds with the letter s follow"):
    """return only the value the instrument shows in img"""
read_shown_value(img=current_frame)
0h36m34s
